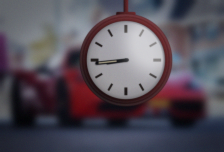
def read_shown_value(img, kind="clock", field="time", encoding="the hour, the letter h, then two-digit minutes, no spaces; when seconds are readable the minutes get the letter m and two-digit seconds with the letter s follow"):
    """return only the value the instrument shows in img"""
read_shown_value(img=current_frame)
8h44
